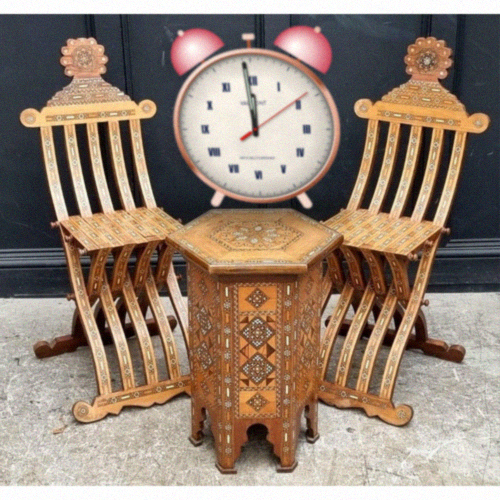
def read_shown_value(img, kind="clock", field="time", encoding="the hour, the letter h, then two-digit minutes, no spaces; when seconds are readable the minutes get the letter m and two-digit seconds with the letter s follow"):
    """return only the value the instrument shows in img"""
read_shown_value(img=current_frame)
11h59m09s
